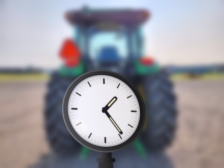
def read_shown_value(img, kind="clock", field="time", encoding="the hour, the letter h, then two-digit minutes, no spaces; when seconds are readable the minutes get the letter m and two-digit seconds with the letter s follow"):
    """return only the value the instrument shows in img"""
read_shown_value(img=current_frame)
1h24
